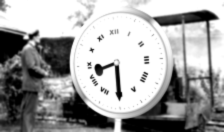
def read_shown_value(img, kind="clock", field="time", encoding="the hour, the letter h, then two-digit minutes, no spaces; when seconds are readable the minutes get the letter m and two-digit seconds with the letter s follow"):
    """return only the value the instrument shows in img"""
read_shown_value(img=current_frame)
8h30
